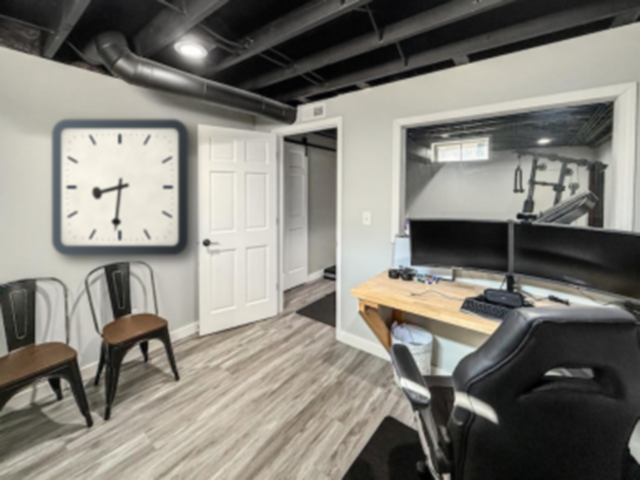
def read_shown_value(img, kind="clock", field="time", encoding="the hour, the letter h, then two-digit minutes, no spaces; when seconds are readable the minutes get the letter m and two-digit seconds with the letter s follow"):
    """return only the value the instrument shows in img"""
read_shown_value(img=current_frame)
8h31
